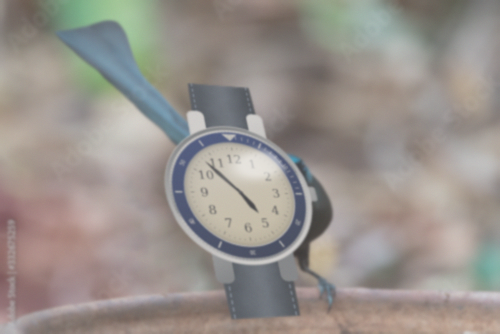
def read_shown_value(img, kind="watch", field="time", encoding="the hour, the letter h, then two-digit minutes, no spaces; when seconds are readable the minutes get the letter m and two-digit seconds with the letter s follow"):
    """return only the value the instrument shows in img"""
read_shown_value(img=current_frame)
4h53
